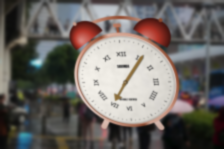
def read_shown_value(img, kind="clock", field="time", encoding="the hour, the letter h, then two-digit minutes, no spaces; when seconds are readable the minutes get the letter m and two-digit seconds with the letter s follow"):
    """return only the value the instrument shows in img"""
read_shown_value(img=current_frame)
7h06
